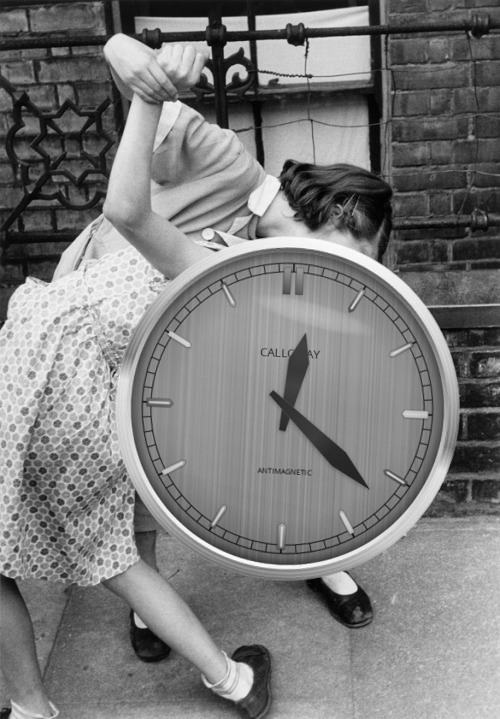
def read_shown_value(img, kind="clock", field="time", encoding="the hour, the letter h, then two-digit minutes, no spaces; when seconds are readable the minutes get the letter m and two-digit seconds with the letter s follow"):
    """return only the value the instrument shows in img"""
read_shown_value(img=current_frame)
12h22
